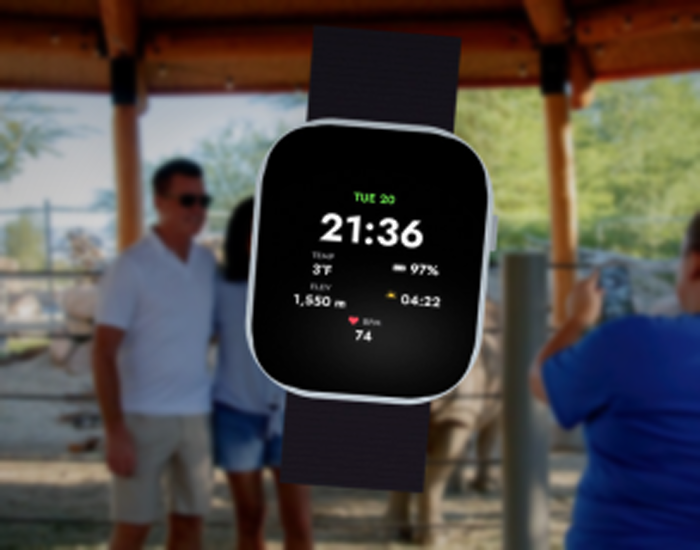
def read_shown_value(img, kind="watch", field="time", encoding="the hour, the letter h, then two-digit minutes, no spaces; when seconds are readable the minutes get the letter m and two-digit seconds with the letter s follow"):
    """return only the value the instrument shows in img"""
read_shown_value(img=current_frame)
21h36
